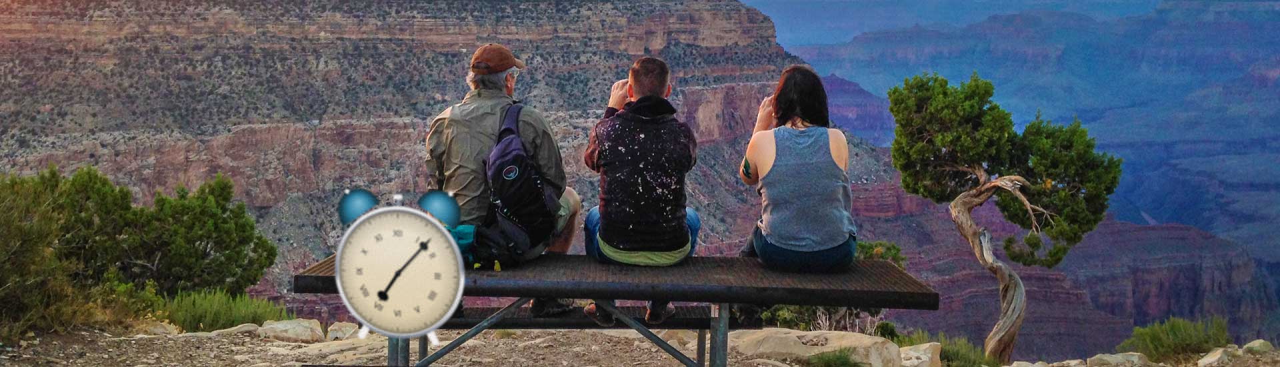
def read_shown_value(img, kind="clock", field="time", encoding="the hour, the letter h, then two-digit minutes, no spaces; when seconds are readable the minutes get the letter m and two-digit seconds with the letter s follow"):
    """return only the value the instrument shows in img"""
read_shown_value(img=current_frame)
7h07
